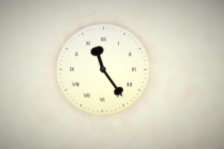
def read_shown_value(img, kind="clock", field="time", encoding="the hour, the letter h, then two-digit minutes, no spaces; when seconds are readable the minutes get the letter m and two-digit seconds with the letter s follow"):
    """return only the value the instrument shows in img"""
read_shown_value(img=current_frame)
11h24
